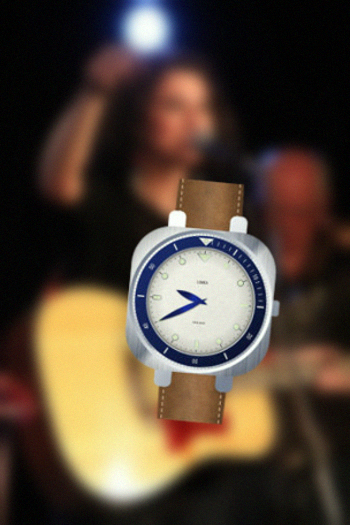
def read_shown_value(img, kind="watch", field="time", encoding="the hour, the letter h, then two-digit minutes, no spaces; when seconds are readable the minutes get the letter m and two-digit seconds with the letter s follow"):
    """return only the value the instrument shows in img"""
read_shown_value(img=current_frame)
9h40
